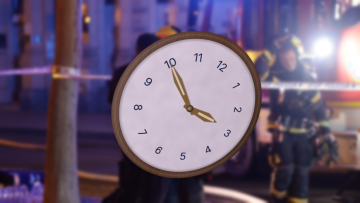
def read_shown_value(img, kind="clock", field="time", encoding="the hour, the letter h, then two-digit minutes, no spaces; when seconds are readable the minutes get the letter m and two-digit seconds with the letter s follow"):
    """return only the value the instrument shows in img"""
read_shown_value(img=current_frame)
2h50
